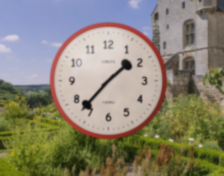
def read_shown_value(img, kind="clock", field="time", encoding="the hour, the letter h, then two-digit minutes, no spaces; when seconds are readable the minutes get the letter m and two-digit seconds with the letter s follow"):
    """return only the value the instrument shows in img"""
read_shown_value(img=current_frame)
1h37
